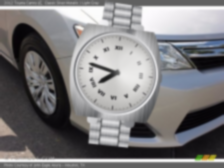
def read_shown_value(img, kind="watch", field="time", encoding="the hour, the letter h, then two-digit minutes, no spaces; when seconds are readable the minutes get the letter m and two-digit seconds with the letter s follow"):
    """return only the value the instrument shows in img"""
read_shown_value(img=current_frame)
7h47
